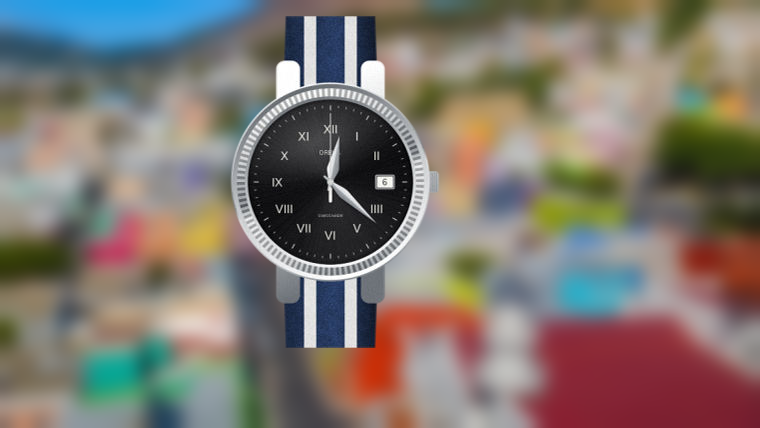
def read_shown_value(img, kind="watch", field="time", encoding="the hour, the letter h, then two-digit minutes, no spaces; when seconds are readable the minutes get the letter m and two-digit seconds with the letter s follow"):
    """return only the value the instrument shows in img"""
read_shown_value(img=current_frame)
12h22m00s
